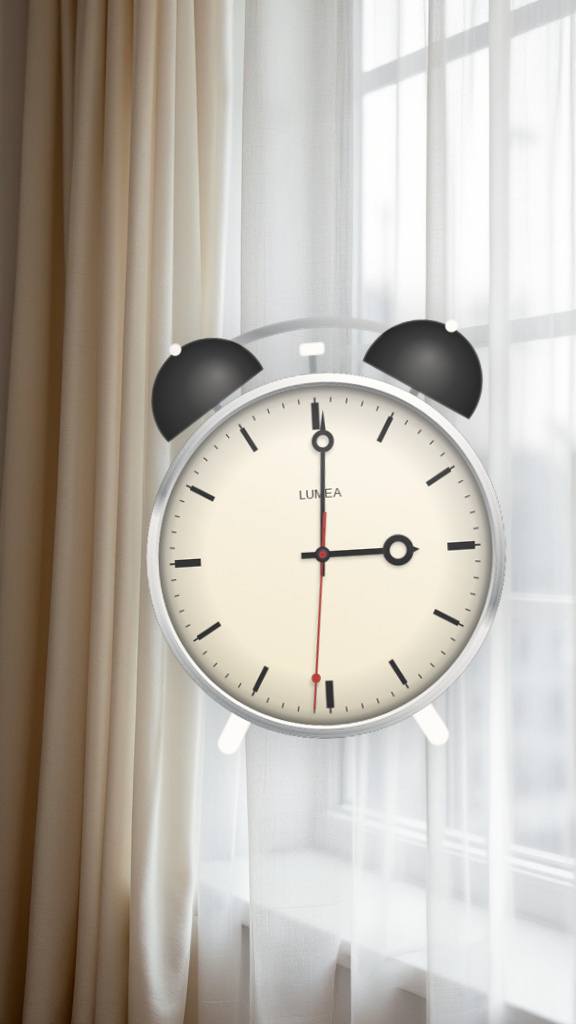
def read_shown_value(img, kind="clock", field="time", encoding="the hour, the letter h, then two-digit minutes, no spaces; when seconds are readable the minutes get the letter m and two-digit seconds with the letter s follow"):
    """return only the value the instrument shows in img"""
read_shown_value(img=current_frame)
3h00m31s
